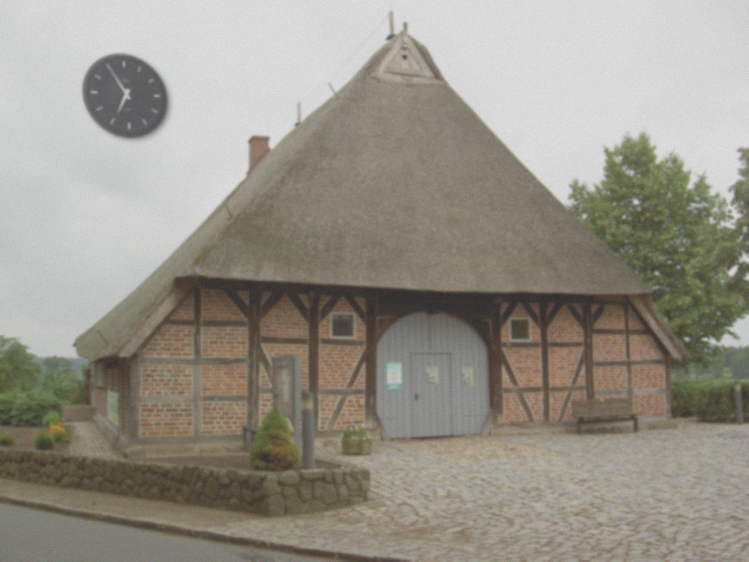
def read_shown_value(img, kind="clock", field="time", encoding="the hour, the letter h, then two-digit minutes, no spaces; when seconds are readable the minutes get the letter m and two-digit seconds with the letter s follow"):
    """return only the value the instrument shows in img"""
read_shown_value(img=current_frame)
6h55
